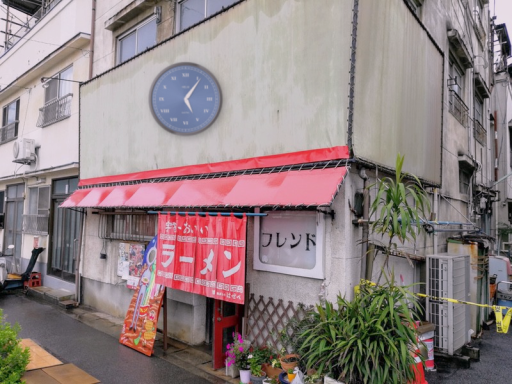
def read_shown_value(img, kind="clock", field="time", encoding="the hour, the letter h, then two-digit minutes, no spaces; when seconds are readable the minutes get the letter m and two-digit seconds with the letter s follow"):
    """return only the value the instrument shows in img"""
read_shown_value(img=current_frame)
5h06
